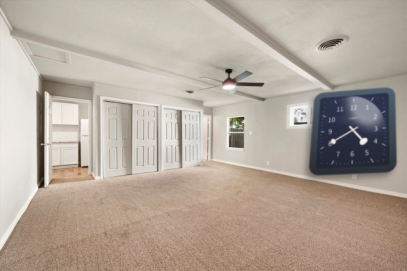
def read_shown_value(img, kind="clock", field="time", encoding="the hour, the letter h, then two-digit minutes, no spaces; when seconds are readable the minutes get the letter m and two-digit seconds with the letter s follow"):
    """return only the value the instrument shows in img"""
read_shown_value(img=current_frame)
4h40
